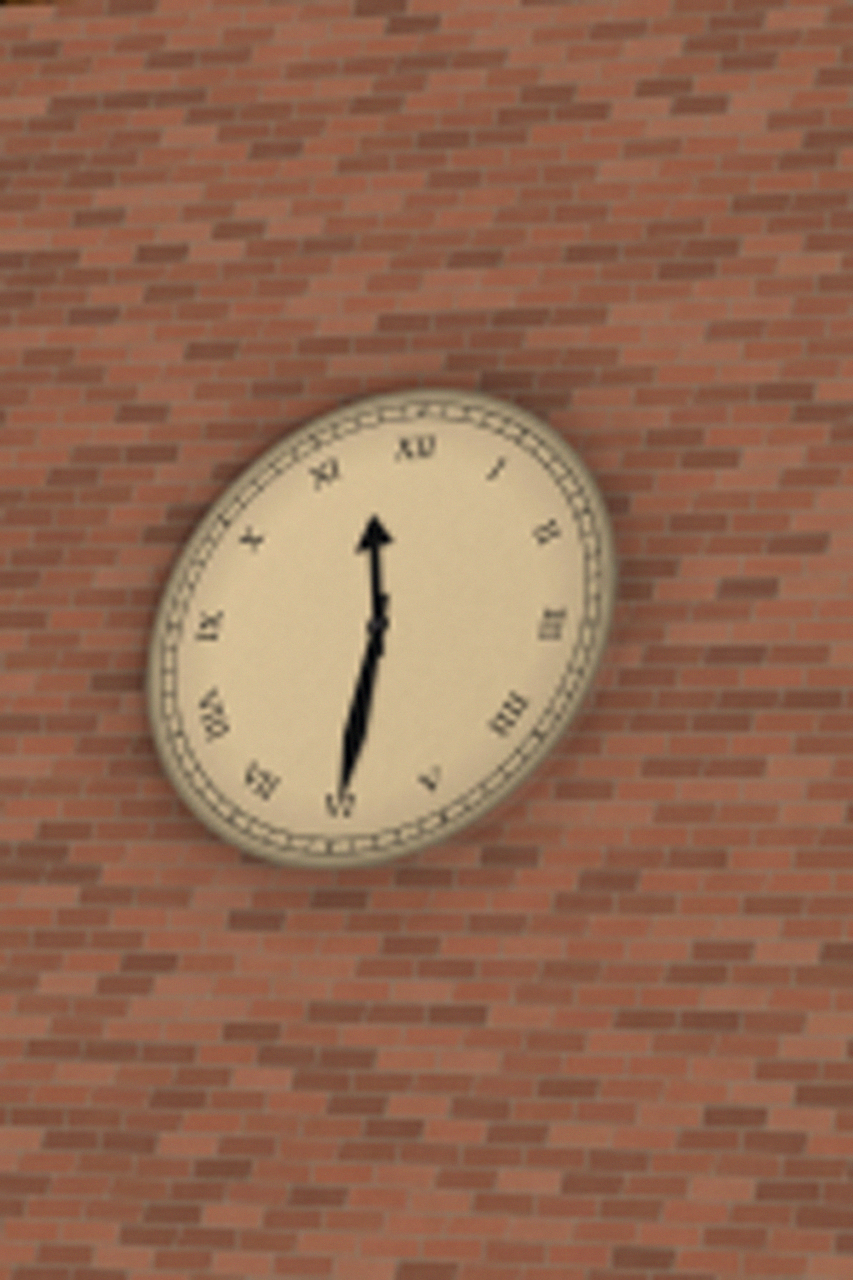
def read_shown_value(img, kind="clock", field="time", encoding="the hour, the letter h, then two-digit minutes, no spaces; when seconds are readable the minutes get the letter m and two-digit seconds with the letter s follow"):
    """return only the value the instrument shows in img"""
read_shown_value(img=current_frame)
11h30
